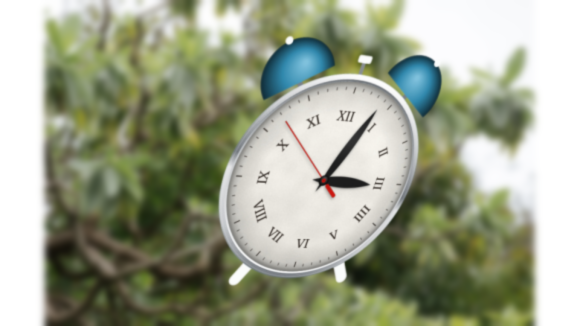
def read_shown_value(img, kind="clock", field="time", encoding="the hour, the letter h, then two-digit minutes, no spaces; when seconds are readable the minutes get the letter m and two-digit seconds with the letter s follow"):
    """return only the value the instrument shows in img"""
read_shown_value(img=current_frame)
3h03m52s
